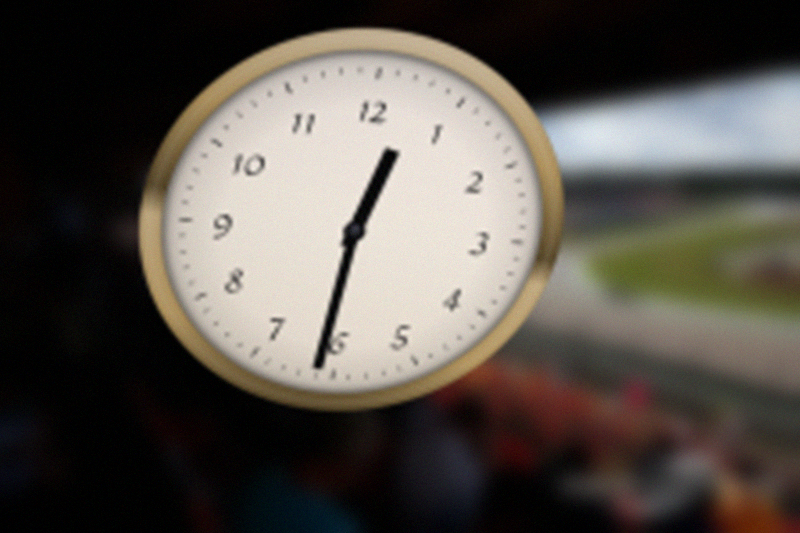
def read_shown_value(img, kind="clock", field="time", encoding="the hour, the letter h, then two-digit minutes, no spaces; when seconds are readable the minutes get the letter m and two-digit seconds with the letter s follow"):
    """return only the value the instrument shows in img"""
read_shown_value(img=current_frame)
12h31
